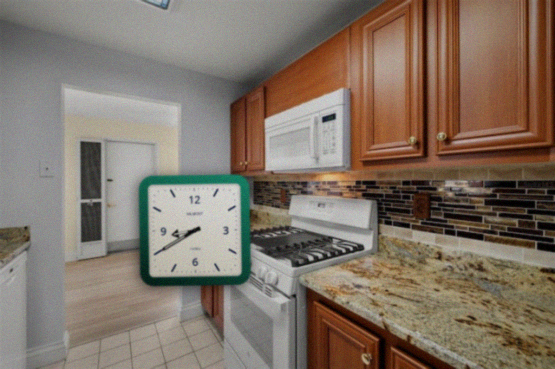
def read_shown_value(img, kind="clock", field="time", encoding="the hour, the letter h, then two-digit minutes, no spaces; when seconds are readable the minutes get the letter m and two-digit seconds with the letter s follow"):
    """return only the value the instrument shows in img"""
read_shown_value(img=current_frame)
8h40
